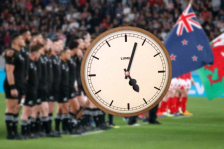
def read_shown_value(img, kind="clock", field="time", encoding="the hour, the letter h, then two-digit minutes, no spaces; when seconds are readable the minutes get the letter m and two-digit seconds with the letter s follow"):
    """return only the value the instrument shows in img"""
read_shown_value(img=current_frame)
5h03
